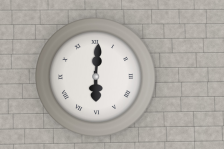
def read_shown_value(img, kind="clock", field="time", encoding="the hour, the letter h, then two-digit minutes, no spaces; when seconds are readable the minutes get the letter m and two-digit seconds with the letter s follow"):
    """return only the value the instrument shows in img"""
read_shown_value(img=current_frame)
6h01
